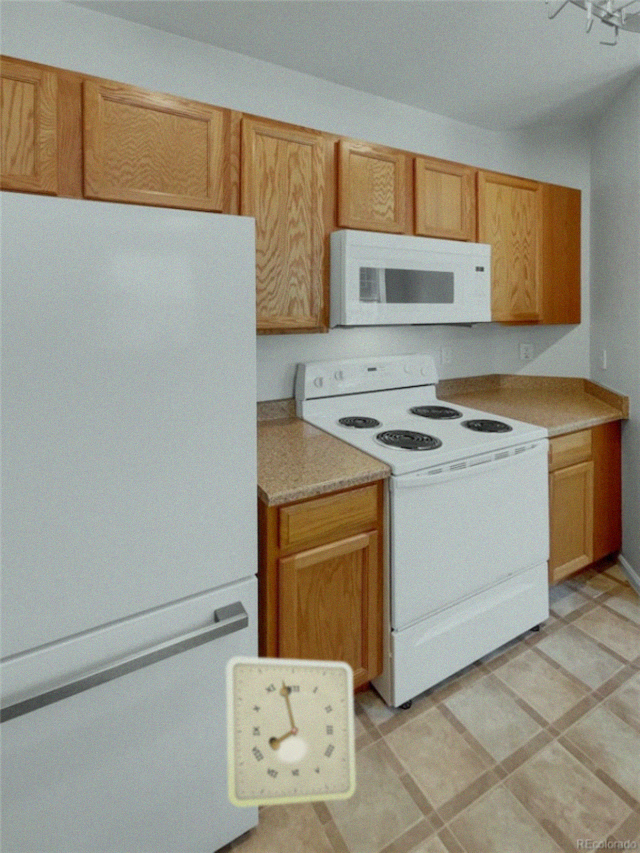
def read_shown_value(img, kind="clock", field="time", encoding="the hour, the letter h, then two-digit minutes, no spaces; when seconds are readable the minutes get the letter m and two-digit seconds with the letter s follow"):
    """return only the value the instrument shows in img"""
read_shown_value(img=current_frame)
7h58
